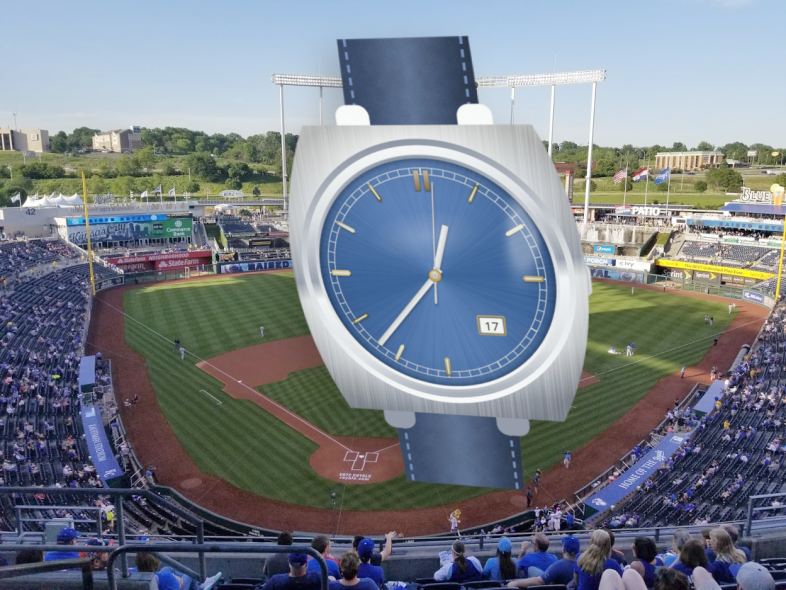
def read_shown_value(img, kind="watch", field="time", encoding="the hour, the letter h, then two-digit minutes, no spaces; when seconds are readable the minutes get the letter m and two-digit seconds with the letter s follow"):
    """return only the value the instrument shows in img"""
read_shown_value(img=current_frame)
12h37m01s
